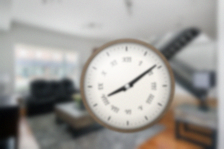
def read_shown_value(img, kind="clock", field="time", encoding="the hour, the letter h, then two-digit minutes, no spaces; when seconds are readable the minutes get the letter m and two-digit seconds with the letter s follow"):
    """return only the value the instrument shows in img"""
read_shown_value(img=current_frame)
8h09
